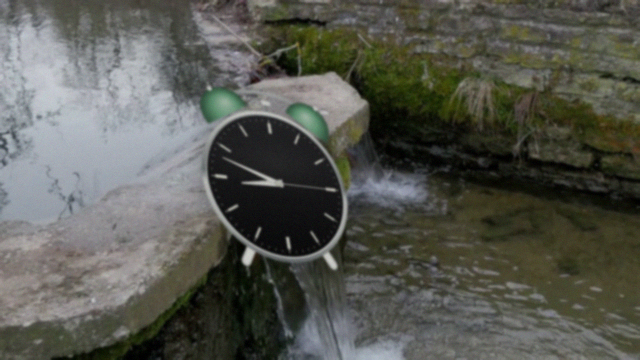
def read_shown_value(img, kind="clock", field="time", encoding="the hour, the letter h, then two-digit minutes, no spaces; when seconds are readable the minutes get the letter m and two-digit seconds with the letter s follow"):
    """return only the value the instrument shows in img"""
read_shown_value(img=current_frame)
8h48m15s
